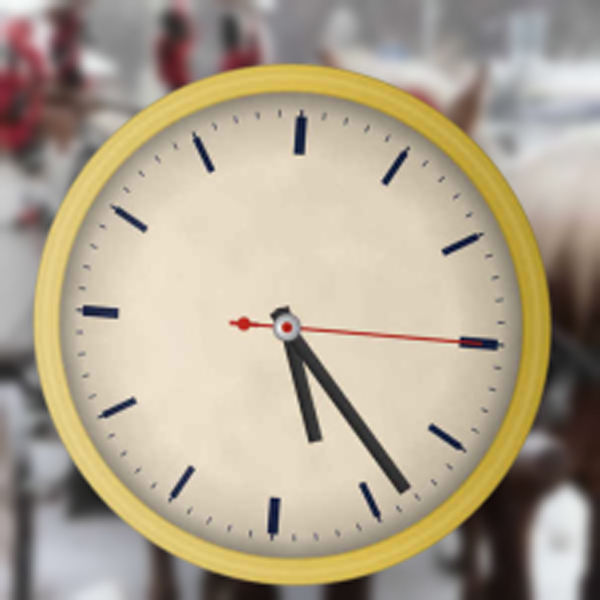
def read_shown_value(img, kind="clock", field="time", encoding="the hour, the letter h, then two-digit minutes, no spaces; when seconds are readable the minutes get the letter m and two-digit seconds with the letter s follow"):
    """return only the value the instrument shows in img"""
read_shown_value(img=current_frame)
5h23m15s
